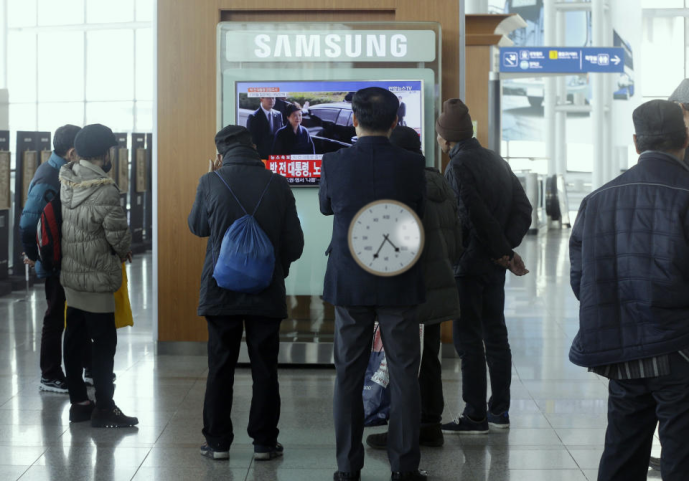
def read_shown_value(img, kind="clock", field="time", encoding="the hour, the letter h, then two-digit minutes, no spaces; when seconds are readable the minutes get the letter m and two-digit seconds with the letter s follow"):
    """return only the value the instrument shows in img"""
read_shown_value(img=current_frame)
4h35
